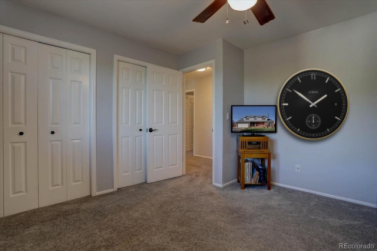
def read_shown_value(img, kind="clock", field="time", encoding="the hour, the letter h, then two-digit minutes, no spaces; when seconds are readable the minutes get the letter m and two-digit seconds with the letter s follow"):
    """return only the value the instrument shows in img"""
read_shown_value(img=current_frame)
1h51
